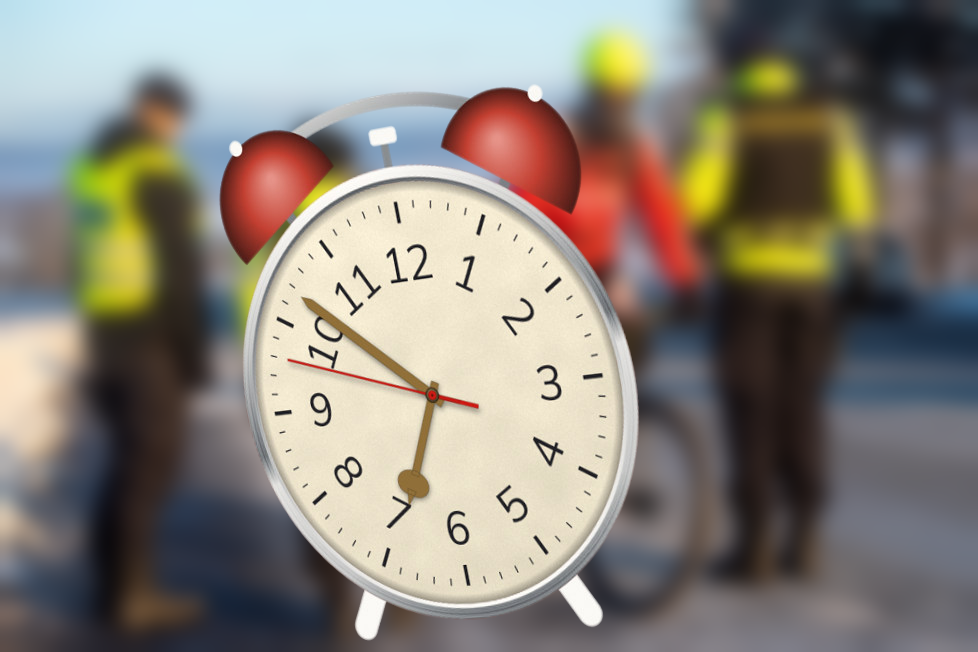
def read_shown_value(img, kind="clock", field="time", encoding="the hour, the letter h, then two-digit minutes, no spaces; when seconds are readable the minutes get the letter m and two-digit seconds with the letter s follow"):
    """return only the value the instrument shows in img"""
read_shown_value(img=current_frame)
6h51m48s
